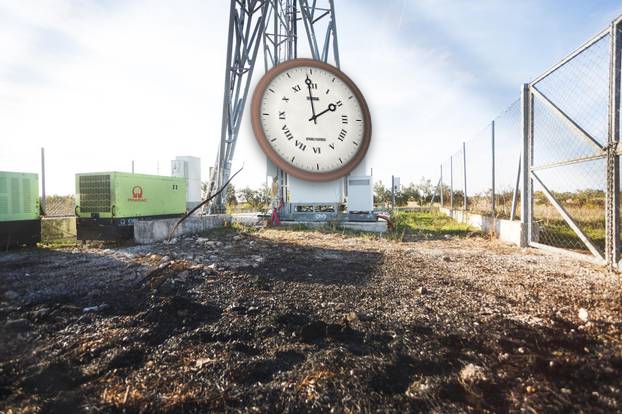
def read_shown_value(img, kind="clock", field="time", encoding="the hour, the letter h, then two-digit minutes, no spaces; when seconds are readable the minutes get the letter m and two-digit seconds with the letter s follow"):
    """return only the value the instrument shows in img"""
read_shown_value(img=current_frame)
1h59
